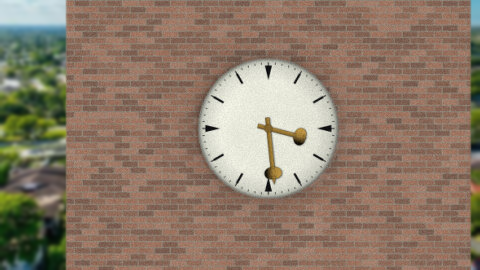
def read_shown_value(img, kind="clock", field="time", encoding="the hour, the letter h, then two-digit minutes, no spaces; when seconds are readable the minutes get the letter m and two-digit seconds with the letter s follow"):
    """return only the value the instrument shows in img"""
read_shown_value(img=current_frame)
3h29
